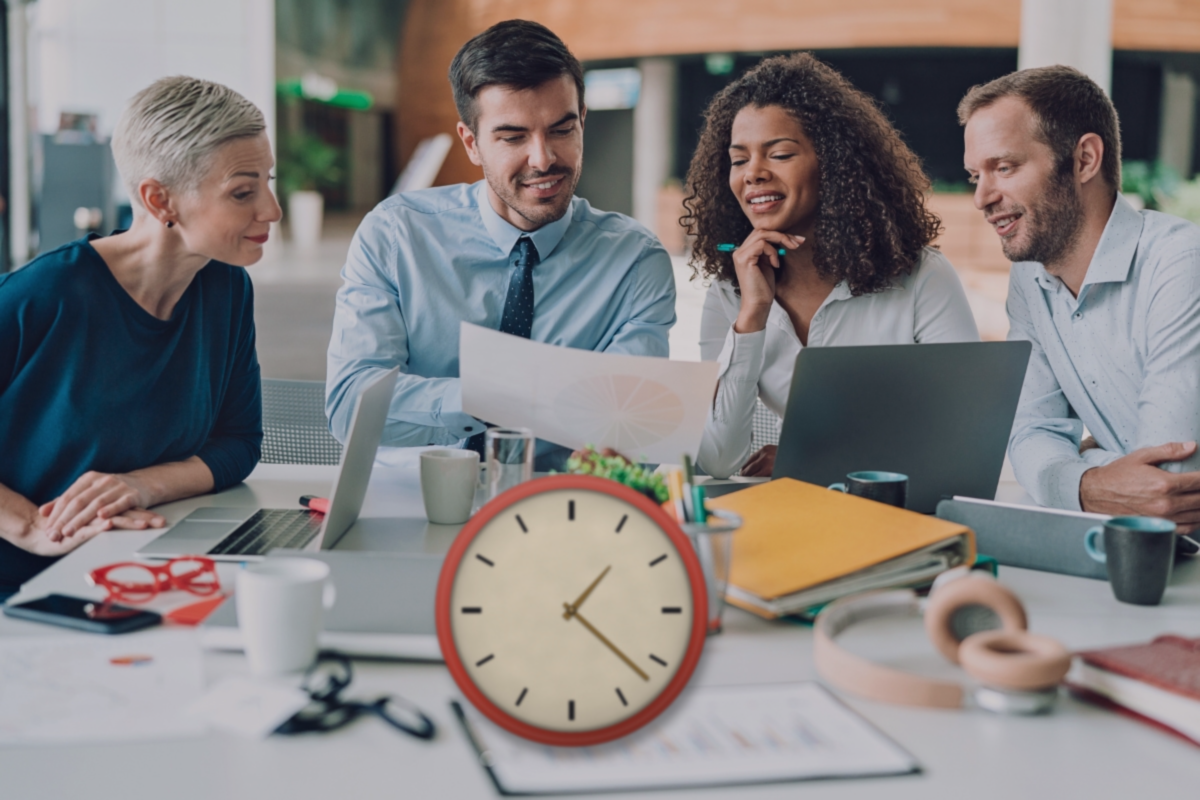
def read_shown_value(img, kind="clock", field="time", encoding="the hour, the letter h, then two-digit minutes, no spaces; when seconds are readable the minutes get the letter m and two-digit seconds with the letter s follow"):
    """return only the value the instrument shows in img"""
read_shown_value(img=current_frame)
1h22
